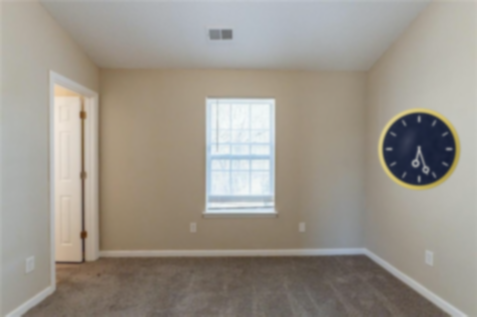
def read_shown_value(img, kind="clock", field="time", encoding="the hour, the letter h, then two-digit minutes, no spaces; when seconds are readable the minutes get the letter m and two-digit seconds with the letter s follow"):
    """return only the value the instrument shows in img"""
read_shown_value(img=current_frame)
6h27
